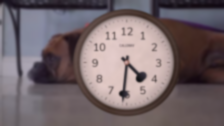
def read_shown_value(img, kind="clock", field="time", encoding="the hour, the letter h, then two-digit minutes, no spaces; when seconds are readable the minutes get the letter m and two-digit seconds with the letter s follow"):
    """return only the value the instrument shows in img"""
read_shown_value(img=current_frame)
4h31
